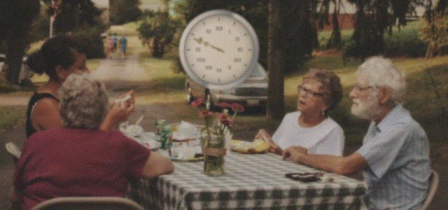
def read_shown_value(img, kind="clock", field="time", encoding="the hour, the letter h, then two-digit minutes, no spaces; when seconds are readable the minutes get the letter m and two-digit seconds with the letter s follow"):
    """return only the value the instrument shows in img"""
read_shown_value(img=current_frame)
9h49
